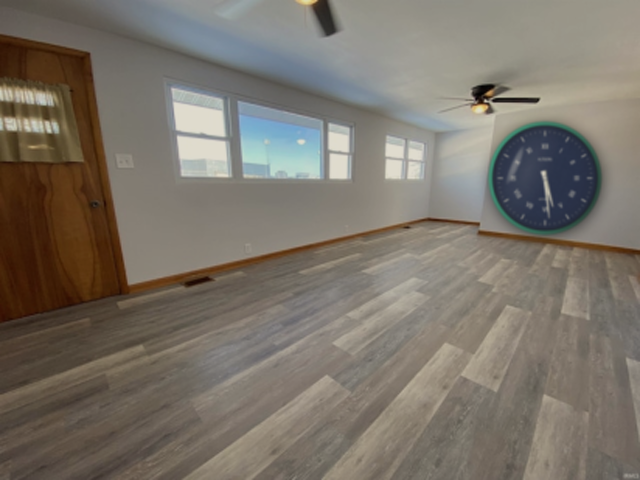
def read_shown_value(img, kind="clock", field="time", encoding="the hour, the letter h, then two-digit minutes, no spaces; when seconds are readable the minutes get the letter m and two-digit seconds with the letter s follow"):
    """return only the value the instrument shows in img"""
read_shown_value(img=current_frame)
5h29
